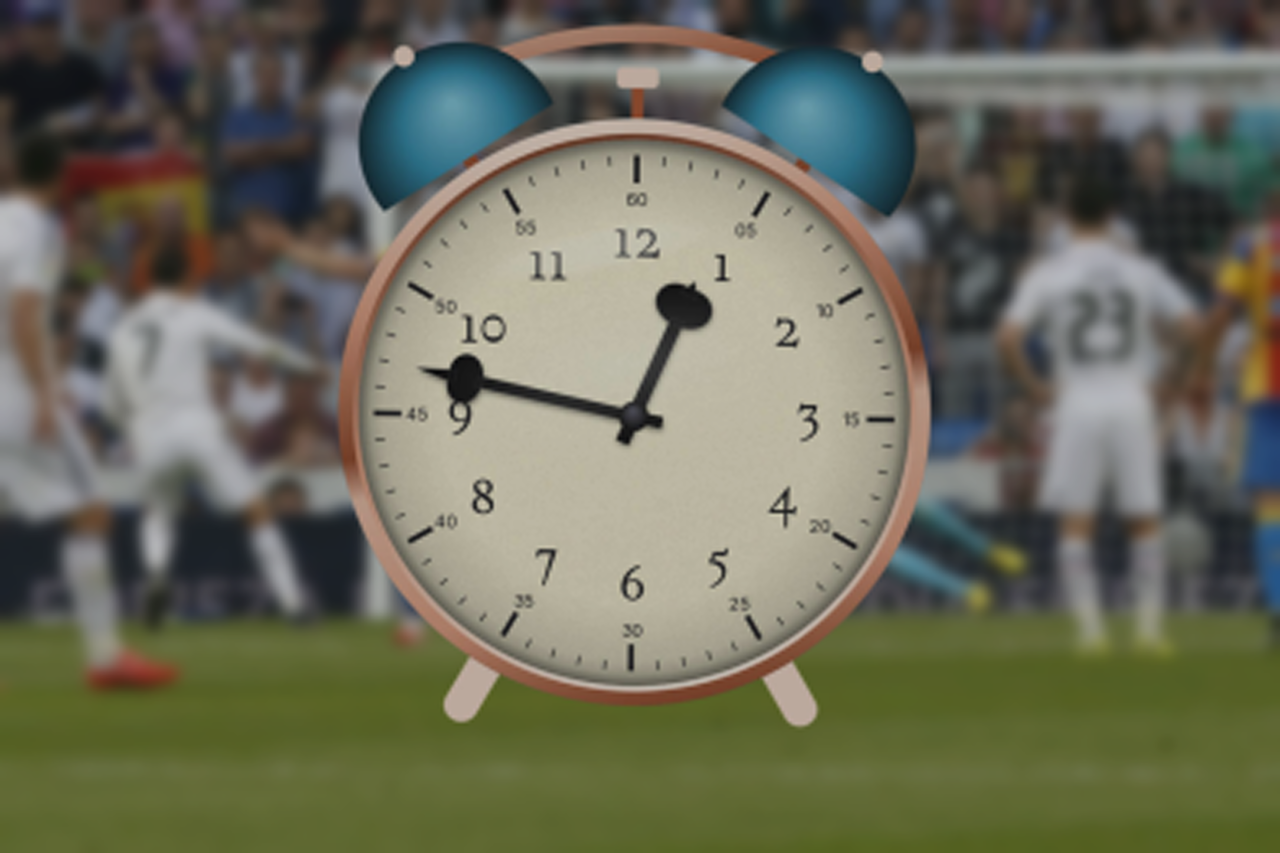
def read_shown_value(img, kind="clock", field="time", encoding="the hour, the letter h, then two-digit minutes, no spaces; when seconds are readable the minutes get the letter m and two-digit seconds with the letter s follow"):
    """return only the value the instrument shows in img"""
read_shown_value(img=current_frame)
12h47
